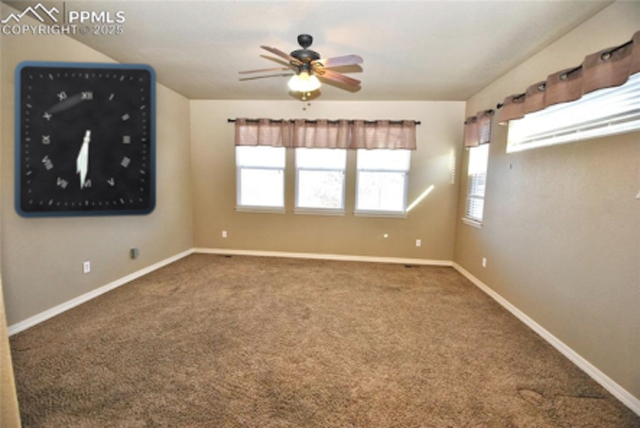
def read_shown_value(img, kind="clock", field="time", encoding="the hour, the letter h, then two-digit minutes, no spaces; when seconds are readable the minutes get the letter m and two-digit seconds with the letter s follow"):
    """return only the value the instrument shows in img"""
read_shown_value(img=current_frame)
6h31
